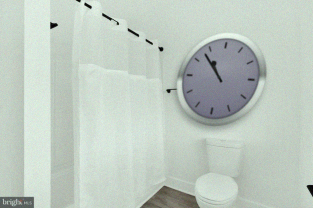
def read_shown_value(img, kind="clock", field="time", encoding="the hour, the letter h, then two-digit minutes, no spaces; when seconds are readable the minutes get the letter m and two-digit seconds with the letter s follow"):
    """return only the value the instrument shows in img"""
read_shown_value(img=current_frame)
10h53
